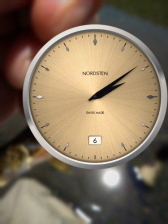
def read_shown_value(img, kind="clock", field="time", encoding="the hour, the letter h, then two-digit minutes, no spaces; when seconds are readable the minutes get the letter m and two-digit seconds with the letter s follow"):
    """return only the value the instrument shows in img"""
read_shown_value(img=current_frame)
2h09
